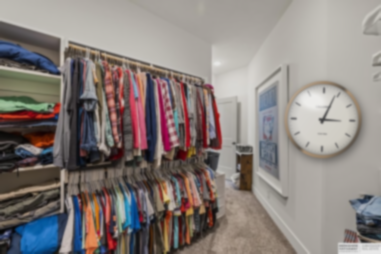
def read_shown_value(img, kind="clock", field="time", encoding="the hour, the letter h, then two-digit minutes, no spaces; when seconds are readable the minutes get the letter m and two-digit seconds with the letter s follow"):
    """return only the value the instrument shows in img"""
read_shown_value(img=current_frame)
3h04
